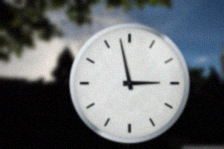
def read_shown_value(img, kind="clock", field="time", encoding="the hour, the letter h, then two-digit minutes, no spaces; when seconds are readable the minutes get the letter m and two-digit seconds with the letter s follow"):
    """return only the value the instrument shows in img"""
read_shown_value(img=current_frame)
2h58
